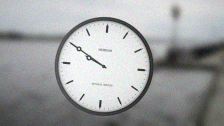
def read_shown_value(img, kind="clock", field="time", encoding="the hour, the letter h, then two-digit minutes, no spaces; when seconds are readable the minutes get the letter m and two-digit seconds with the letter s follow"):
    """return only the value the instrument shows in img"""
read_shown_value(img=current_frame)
9h50
